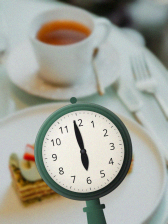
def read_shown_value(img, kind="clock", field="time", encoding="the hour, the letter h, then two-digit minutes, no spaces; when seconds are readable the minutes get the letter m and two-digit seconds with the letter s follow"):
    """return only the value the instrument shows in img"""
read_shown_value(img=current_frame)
5h59
